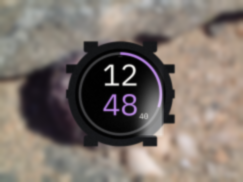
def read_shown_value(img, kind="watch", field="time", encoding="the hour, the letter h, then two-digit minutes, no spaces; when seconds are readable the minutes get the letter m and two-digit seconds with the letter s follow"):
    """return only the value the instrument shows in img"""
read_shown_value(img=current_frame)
12h48
